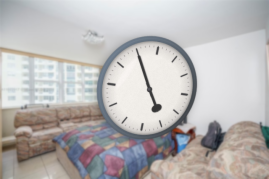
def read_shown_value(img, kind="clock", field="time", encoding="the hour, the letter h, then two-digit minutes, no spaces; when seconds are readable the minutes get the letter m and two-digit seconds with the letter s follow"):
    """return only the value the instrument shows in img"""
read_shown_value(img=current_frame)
4h55
